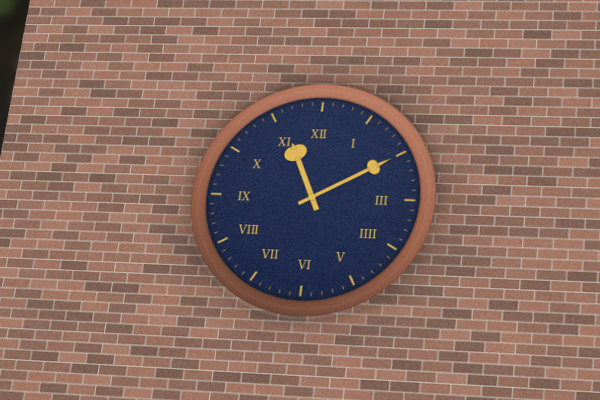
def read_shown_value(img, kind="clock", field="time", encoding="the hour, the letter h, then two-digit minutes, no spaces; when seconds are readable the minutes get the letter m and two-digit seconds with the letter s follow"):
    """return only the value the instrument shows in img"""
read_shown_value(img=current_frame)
11h10
